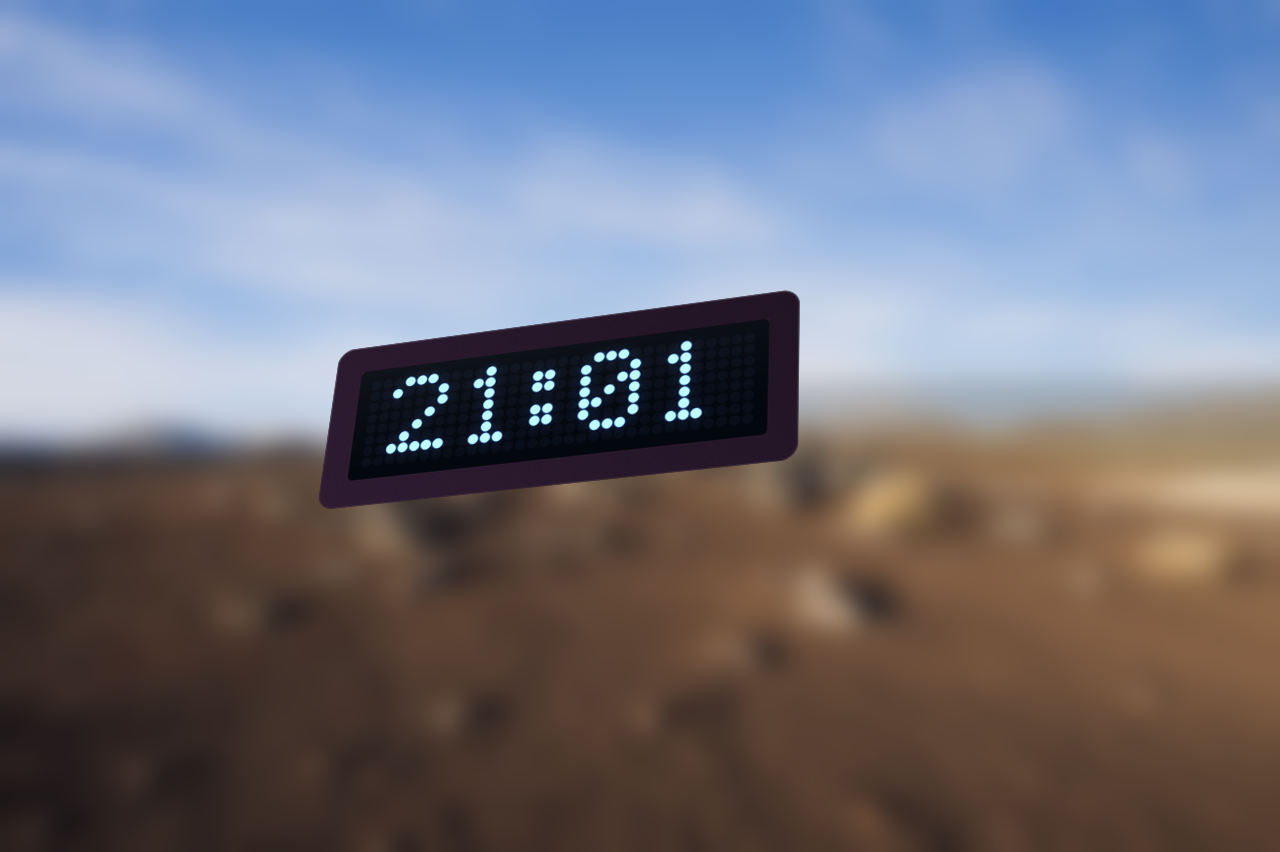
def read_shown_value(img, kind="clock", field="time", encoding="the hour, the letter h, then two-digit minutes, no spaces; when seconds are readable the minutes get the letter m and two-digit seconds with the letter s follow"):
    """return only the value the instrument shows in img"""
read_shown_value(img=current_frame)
21h01
